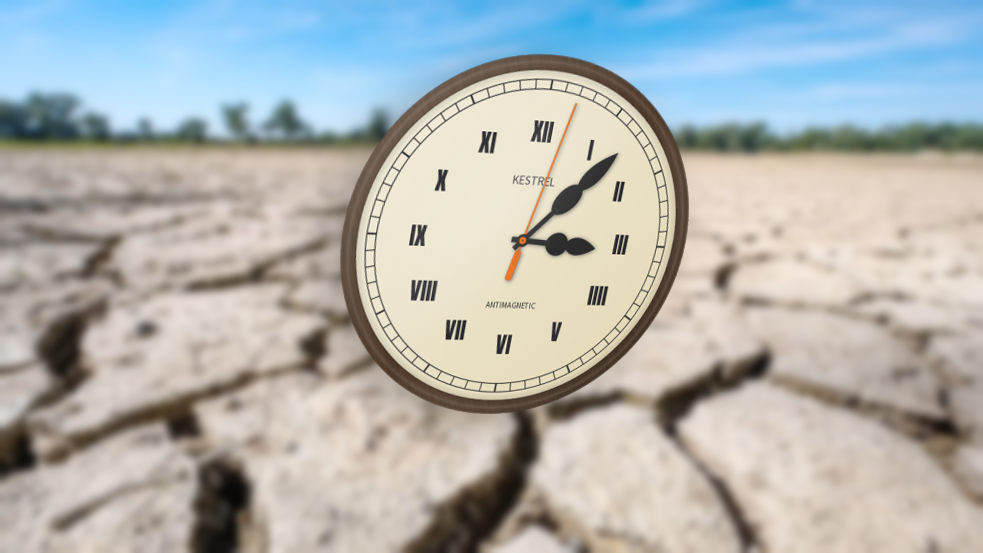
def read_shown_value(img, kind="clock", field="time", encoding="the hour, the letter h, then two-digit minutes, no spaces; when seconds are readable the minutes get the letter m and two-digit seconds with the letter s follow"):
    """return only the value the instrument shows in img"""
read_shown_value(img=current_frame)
3h07m02s
